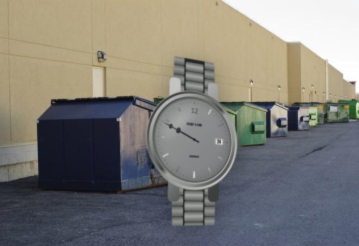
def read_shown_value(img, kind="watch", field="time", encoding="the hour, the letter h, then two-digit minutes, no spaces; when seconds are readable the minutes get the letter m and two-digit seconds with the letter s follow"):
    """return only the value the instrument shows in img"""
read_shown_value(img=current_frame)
9h49
